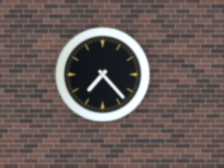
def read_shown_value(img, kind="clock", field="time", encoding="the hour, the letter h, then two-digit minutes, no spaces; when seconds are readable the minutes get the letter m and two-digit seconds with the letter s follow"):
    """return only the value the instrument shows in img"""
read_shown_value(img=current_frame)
7h23
